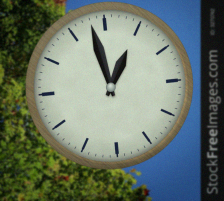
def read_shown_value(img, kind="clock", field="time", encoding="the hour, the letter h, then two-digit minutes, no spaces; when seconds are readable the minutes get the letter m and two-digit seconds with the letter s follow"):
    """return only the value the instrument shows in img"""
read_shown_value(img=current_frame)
12h58
